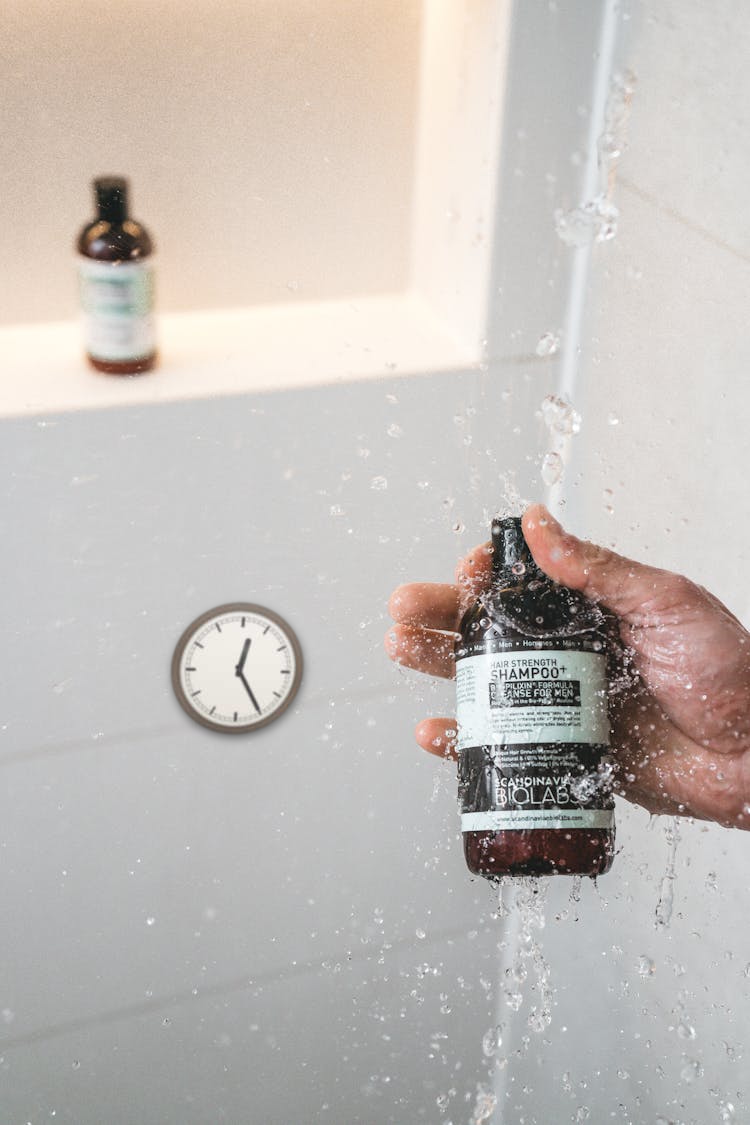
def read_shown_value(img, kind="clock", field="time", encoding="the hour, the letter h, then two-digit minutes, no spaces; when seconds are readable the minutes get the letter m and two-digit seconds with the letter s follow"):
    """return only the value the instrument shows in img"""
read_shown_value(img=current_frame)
12h25
